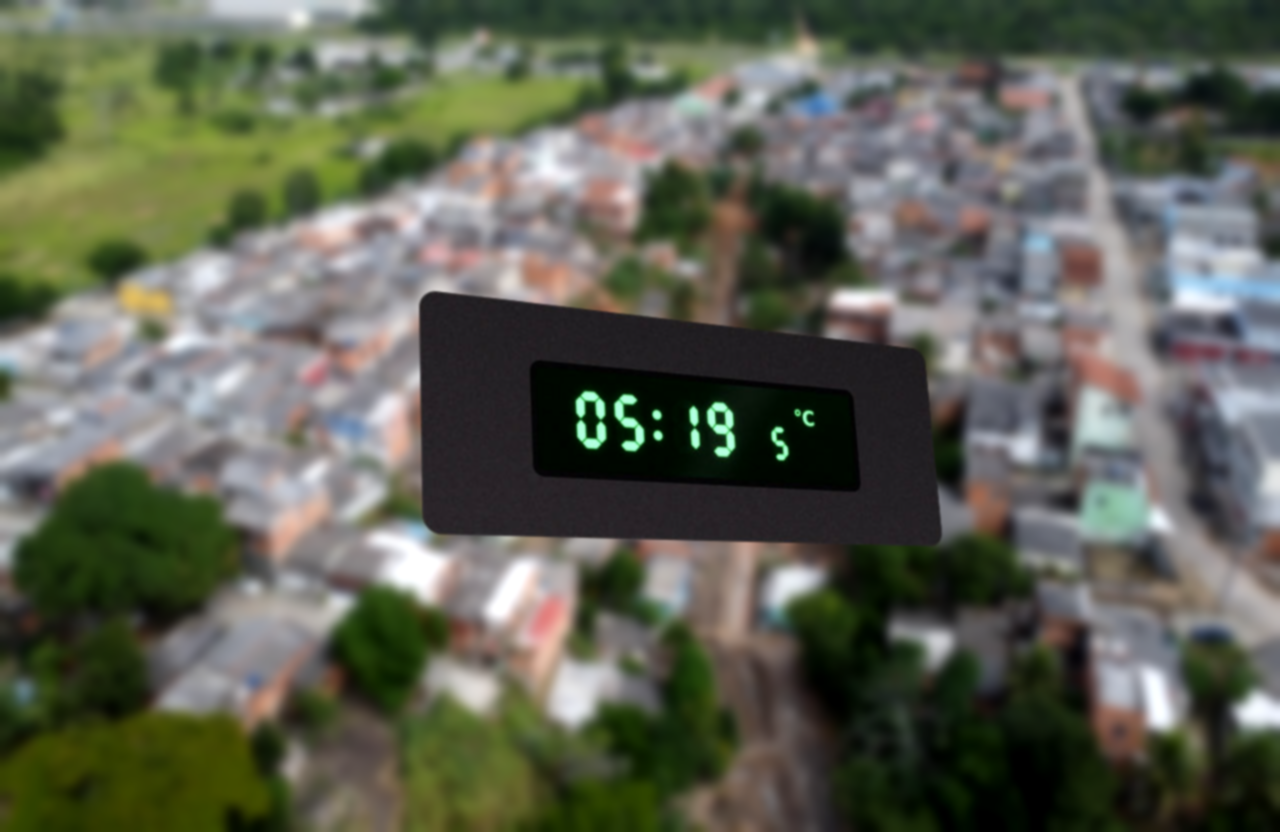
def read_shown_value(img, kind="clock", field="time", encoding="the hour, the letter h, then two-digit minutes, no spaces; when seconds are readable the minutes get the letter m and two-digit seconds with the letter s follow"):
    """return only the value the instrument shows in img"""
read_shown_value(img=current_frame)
5h19
